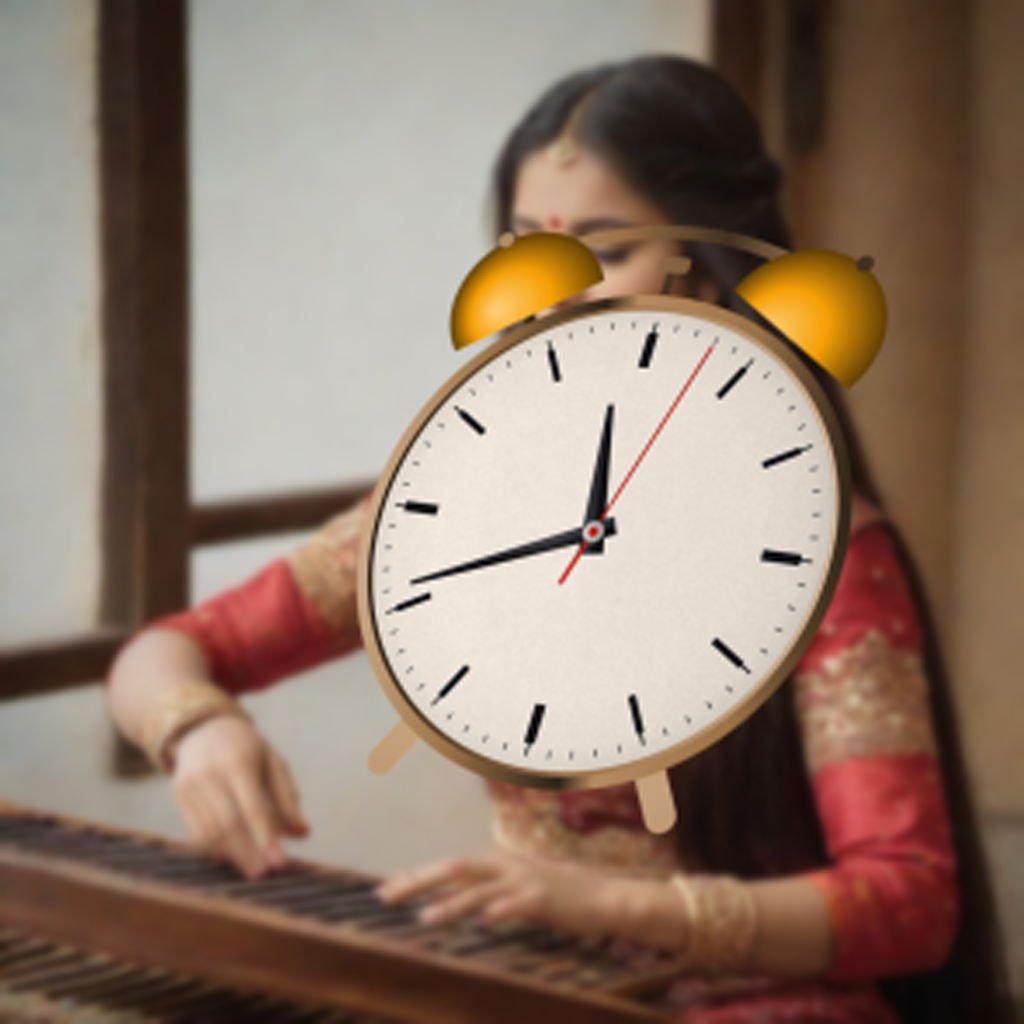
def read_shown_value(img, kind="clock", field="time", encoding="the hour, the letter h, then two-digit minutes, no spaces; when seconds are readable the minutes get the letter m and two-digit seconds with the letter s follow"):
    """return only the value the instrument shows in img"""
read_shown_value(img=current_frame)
11h41m03s
